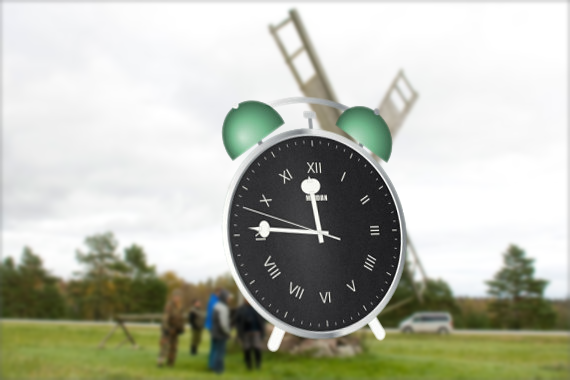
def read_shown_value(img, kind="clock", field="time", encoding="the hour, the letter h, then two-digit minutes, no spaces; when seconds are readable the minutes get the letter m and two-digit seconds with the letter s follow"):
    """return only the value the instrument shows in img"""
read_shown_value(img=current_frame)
11h45m48s
